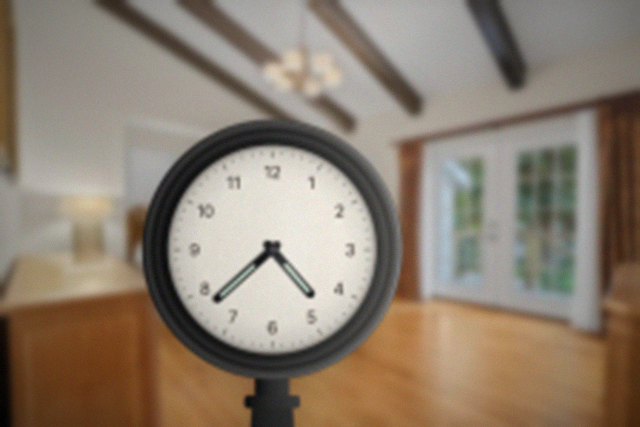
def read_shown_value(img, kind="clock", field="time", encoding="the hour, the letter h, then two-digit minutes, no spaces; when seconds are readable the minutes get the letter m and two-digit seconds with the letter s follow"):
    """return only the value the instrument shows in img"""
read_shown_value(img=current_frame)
4h38
